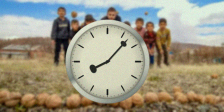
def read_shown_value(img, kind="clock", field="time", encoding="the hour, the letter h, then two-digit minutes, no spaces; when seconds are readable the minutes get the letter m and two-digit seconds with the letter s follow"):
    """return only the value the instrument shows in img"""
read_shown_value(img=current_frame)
8h07
